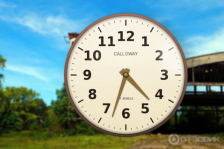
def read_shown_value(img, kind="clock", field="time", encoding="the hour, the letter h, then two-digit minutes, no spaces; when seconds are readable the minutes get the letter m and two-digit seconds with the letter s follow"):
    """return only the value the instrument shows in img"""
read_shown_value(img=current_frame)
4h33
